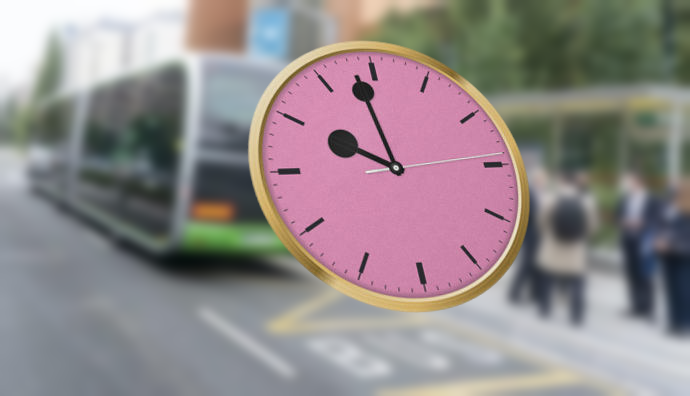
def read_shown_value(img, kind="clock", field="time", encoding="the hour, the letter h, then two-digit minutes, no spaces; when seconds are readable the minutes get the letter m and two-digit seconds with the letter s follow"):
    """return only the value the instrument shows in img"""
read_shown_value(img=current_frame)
9h58m14s
